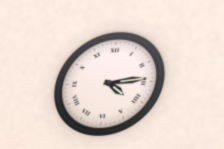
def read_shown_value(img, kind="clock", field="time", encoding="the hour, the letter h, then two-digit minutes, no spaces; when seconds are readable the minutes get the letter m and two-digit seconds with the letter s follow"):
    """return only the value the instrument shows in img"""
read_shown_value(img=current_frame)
4h14
